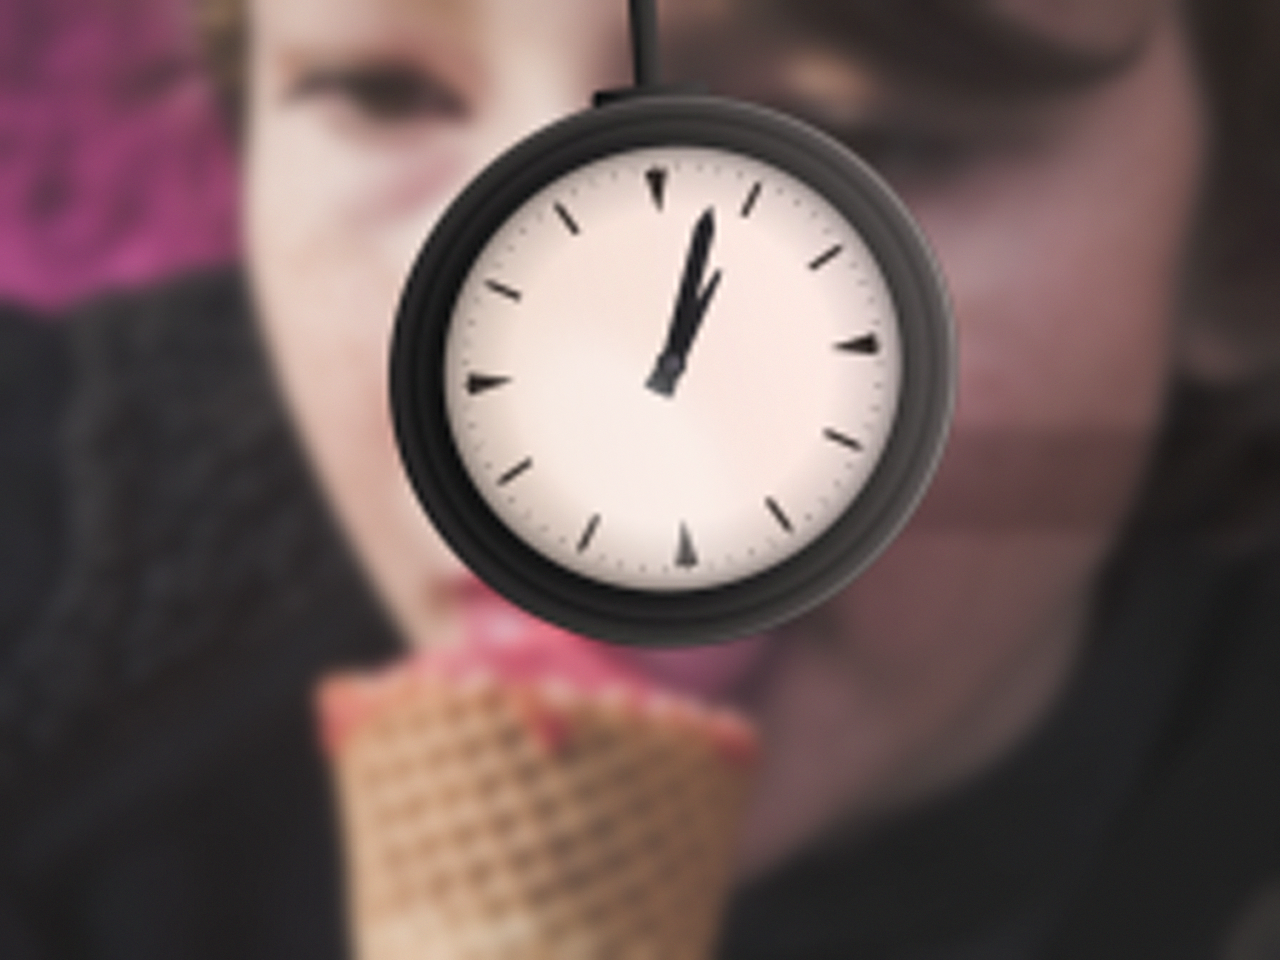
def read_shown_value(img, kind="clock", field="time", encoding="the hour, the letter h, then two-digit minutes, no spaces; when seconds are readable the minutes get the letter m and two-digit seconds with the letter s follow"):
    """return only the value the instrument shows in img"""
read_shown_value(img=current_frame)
1h03
